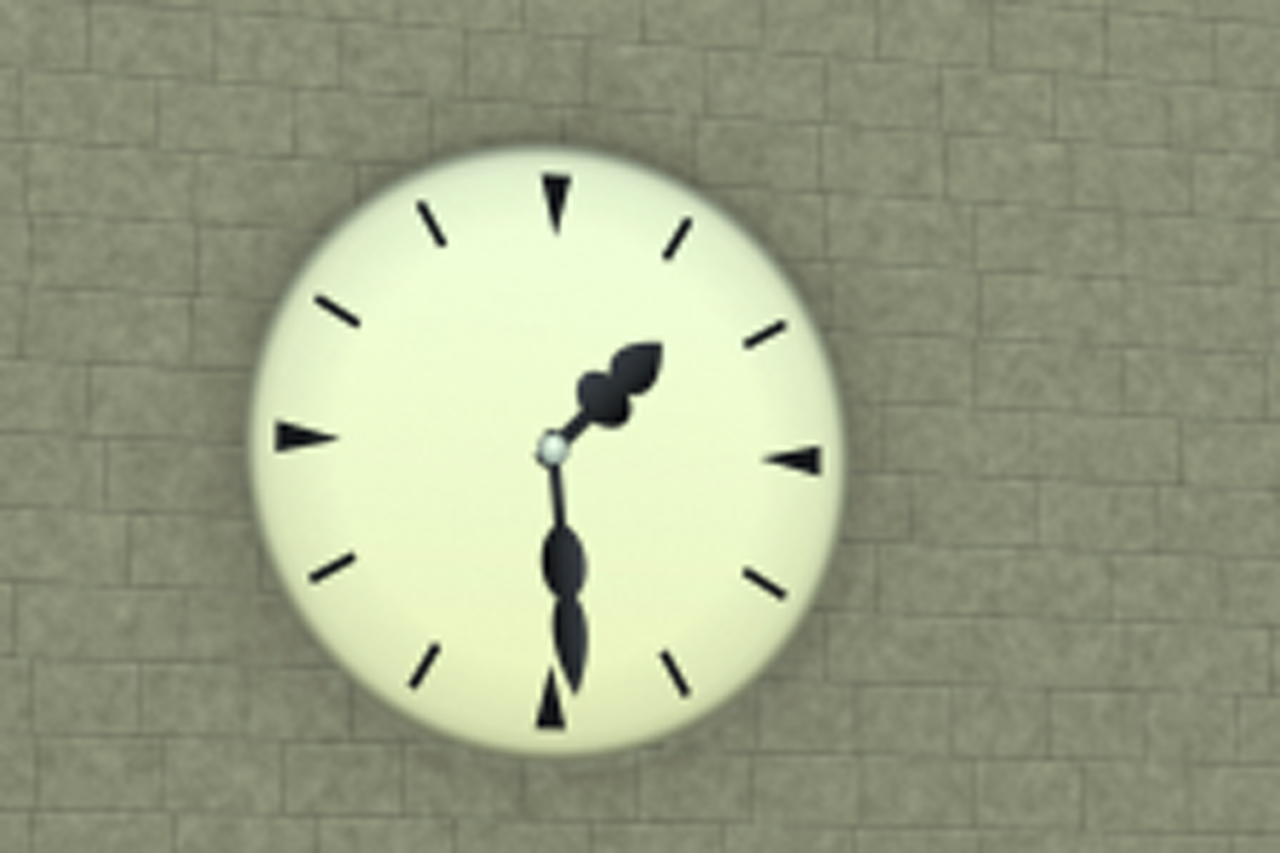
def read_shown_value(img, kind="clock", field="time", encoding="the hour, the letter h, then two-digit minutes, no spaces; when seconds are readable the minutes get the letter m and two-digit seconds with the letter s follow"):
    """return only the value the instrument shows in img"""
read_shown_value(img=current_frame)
1h29
